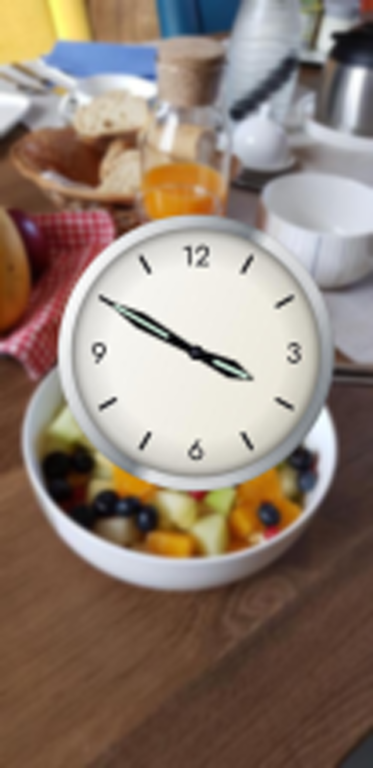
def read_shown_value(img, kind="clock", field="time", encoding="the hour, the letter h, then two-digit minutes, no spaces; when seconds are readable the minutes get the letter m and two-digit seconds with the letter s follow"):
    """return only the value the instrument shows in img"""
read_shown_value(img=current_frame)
3h50
